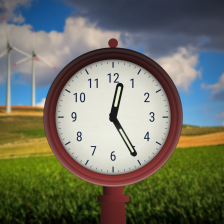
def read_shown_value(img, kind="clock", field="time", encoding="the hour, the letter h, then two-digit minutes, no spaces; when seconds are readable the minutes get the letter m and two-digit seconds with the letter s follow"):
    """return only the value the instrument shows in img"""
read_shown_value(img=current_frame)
12h25
